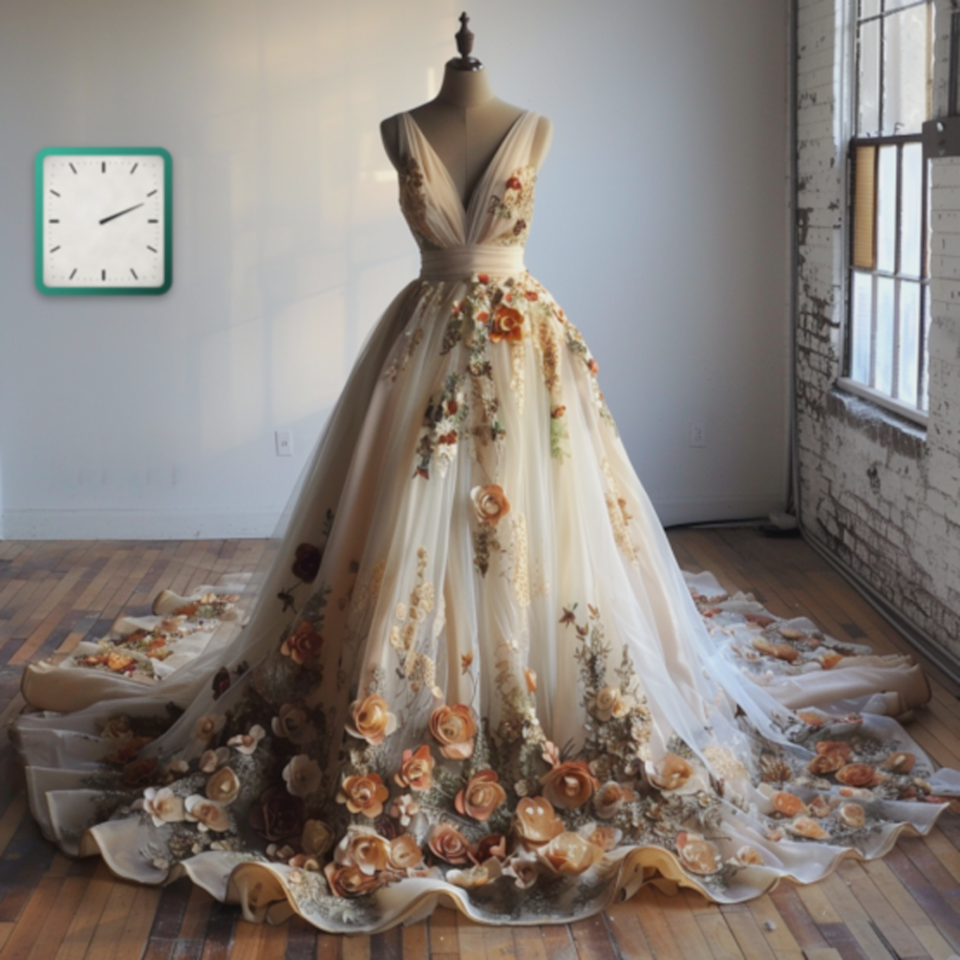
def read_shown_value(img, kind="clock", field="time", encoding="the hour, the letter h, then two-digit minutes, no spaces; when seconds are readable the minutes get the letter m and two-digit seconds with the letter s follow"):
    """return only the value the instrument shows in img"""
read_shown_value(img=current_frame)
2h11
